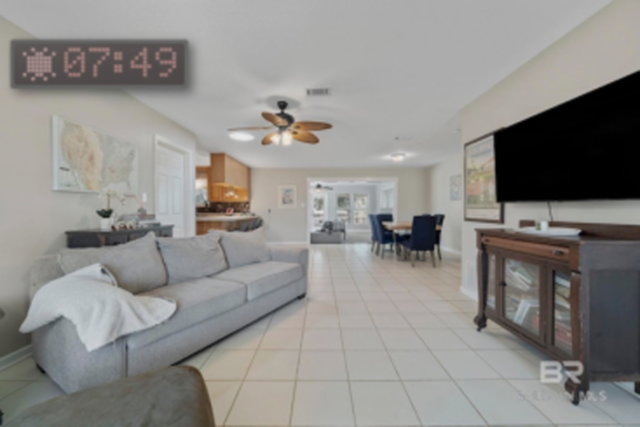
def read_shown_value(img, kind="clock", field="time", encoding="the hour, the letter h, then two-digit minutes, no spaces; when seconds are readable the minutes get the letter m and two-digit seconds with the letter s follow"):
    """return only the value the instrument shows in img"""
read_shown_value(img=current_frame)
7h49
